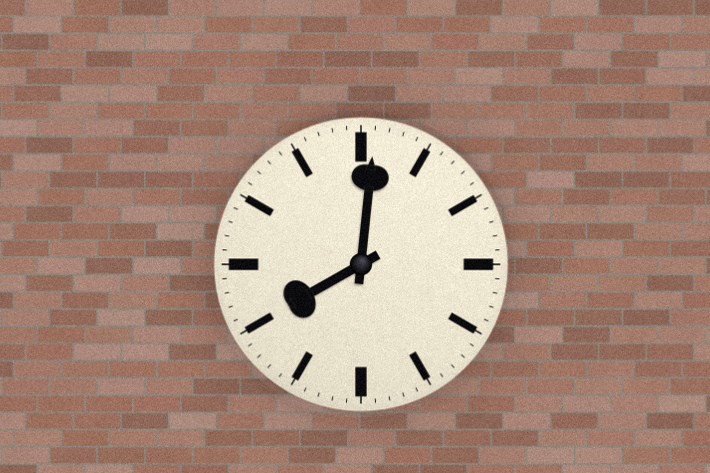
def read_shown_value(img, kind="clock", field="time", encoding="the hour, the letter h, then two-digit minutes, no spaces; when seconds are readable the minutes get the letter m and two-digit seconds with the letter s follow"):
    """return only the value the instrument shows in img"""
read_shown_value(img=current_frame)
8h01
